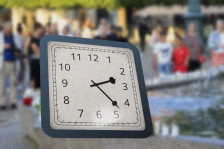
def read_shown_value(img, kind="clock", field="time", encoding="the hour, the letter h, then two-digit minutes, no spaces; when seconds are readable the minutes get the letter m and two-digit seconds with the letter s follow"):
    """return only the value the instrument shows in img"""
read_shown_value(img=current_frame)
2h23
